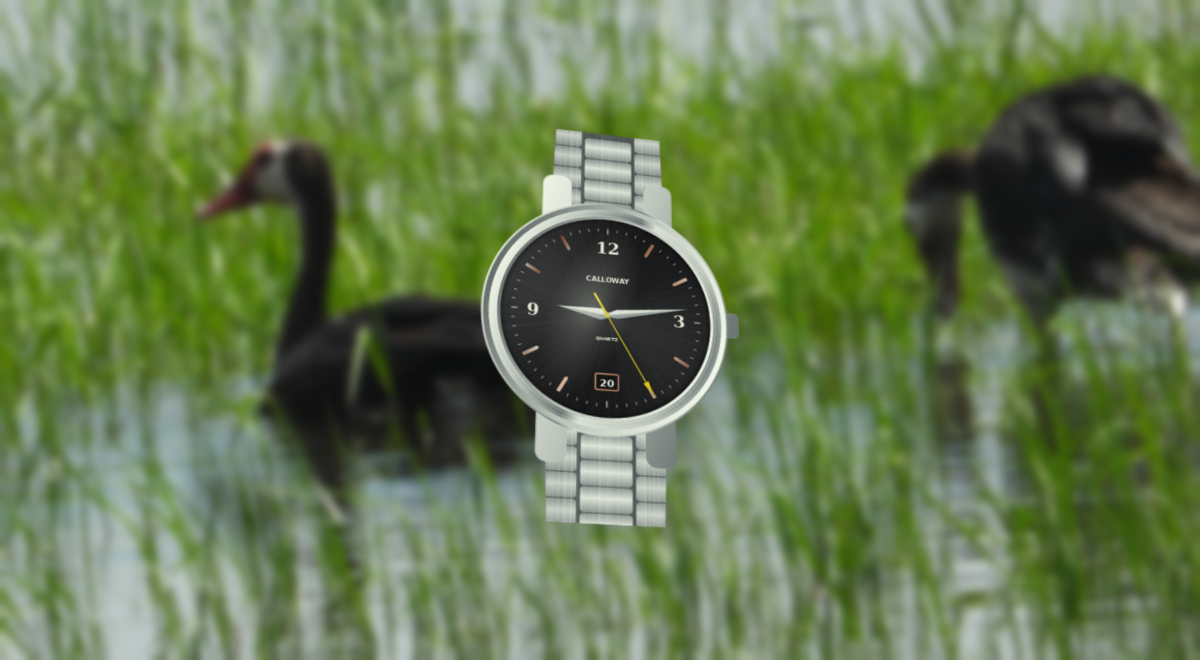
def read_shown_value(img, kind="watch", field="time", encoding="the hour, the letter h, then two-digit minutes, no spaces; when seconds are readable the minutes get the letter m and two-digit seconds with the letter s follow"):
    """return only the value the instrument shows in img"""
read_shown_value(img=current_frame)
9h13m25s
